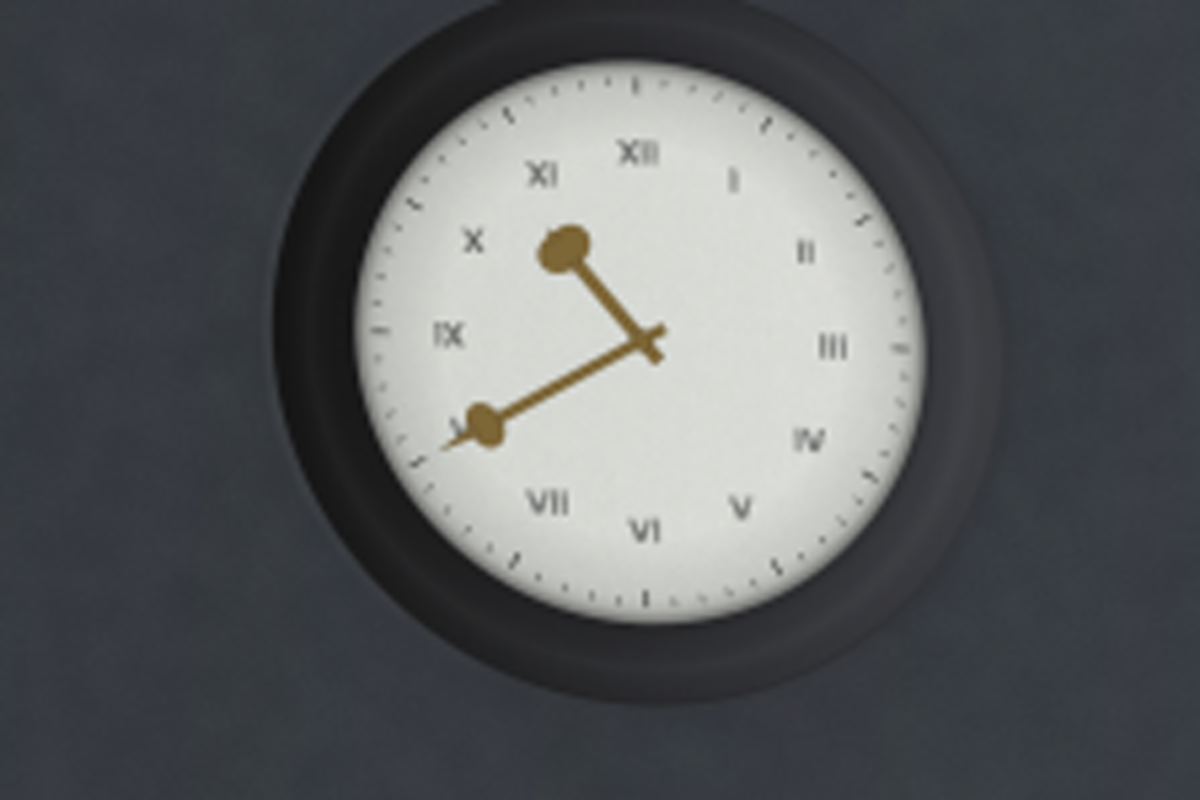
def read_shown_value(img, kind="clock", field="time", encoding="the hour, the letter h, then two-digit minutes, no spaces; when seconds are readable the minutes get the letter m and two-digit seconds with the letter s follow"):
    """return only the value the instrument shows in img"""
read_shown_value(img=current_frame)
10h40
